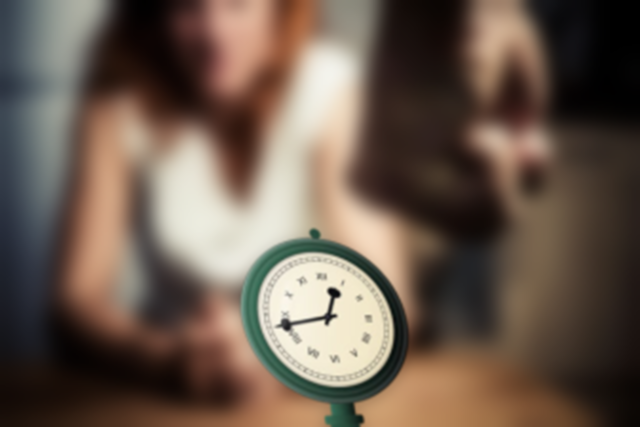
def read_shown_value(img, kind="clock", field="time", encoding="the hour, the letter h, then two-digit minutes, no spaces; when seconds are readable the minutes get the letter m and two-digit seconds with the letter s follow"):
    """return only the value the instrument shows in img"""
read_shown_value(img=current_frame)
12h43
